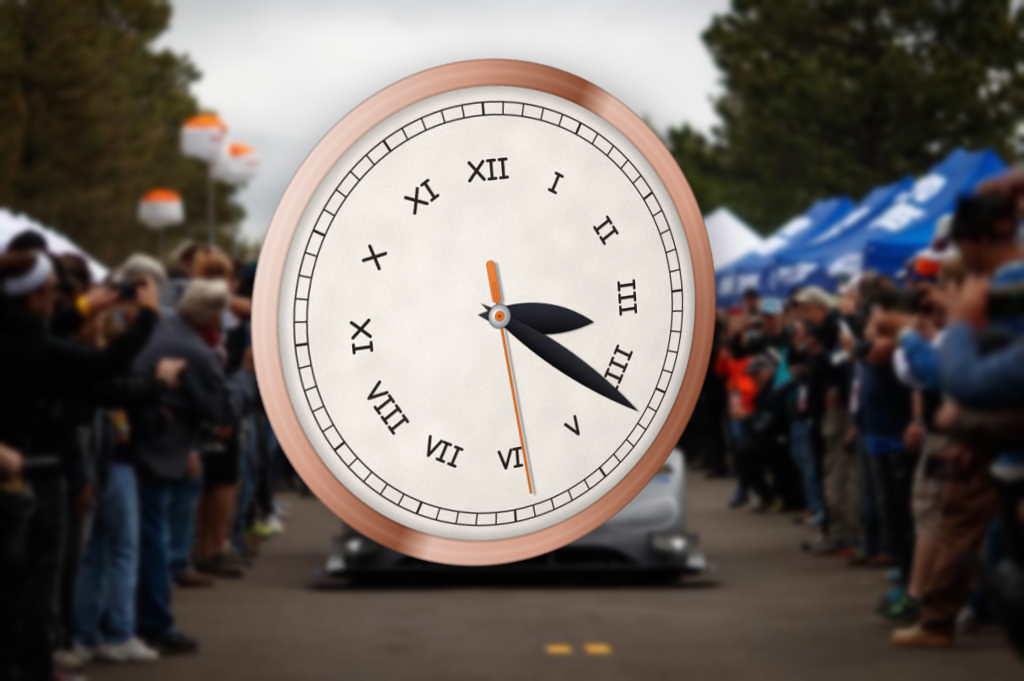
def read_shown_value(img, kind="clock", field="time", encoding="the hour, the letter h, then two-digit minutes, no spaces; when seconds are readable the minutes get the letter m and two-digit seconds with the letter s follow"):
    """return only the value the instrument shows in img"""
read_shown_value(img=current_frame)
3h21m29s
